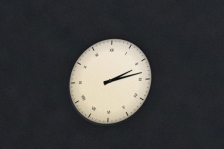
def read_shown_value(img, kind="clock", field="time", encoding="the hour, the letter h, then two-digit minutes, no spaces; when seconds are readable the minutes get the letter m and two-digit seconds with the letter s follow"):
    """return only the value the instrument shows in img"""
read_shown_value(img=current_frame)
2h13
